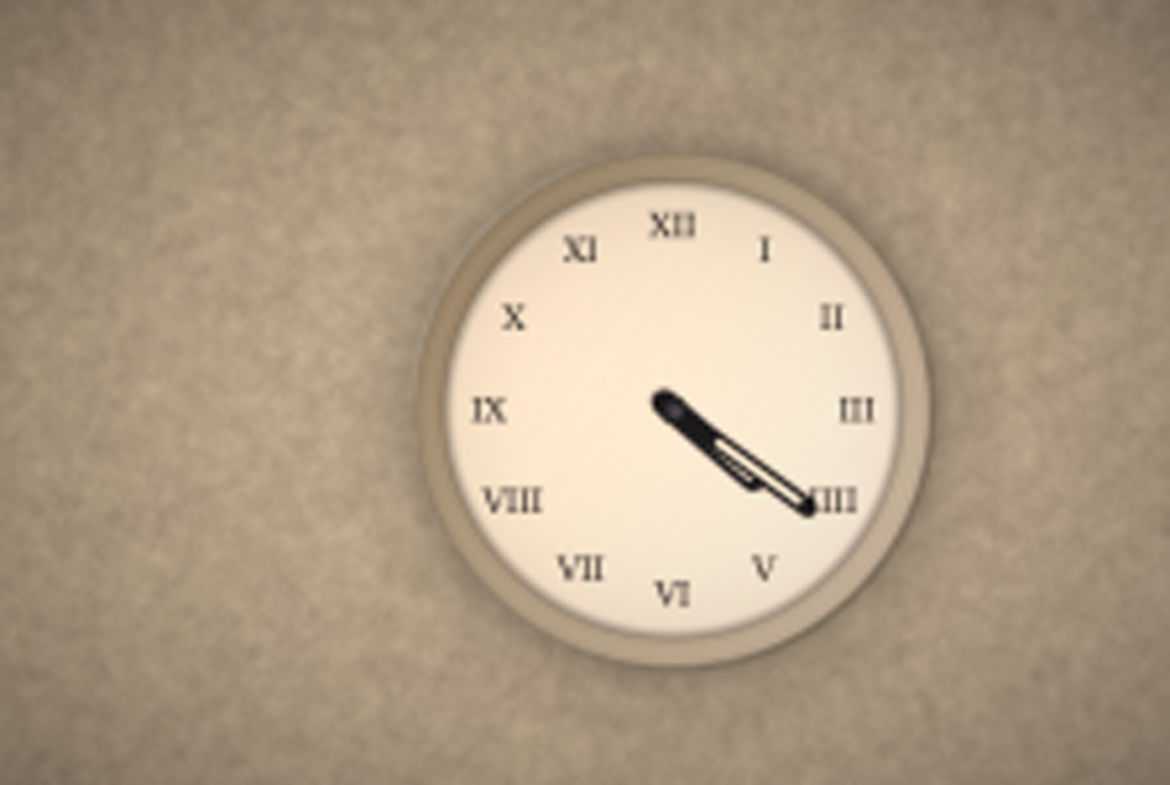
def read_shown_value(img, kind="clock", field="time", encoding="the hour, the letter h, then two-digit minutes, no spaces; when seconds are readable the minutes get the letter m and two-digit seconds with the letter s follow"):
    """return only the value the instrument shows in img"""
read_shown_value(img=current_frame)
4h21
